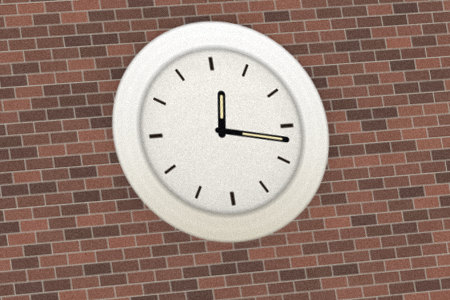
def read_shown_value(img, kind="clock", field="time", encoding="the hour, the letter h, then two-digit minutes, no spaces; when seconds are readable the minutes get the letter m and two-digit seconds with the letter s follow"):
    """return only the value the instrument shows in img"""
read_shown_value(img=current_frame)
12h17
